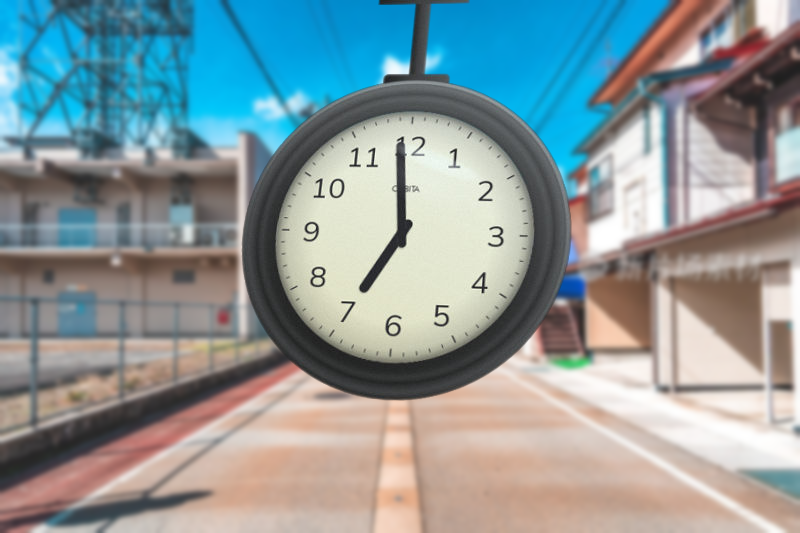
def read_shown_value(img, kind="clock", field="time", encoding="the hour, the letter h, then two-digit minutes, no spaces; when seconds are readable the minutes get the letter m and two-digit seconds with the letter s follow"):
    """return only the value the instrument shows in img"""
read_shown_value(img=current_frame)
6h59
